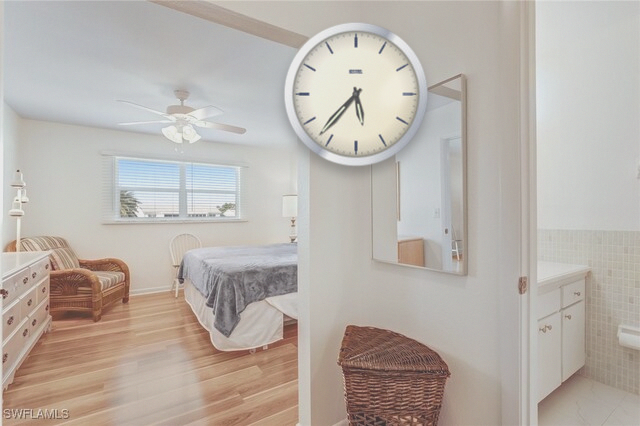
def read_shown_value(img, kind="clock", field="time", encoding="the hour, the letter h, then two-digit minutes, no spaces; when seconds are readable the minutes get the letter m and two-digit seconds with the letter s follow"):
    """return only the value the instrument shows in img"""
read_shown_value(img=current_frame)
5h37
